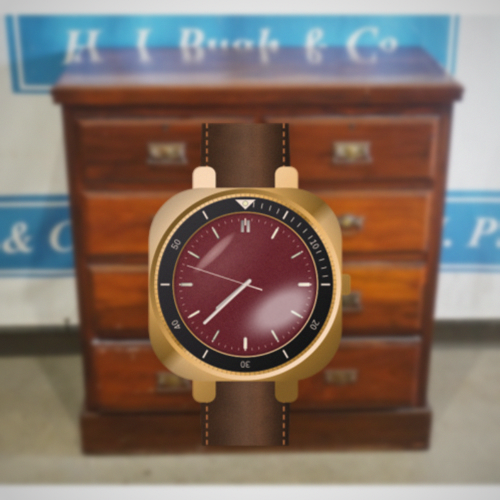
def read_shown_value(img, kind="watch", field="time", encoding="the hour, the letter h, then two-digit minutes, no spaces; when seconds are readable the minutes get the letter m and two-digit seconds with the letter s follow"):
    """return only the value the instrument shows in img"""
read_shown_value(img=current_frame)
7h37m48s
